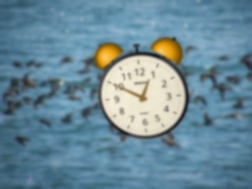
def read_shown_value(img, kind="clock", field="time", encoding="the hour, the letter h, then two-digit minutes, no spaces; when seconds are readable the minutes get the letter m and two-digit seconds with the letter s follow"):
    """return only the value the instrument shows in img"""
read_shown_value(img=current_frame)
12h50
